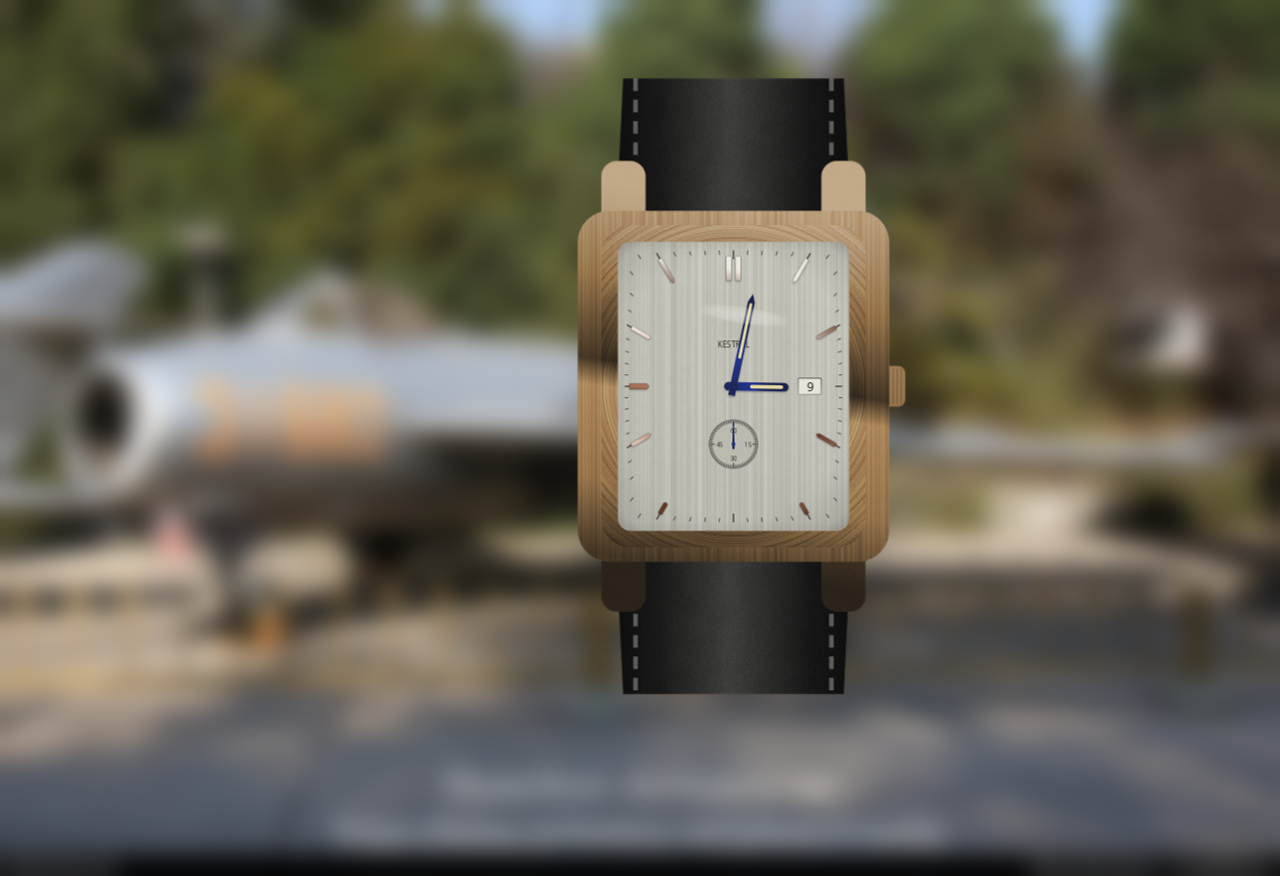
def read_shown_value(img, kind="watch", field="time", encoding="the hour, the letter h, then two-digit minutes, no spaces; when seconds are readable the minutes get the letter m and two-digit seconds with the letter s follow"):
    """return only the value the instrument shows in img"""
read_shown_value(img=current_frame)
3h02
